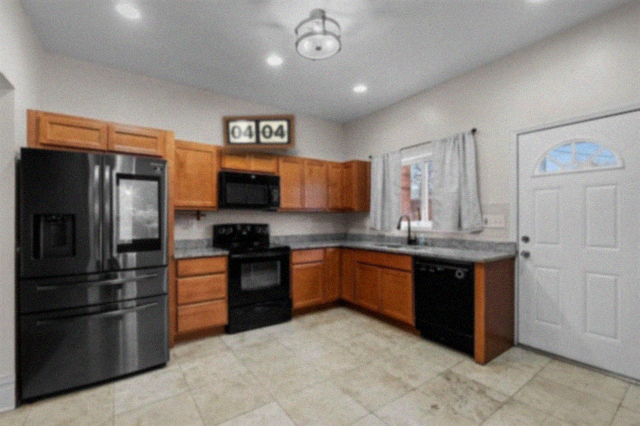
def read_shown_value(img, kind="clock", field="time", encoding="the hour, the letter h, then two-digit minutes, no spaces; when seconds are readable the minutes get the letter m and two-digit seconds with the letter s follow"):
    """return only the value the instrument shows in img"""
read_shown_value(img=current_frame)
4h04
